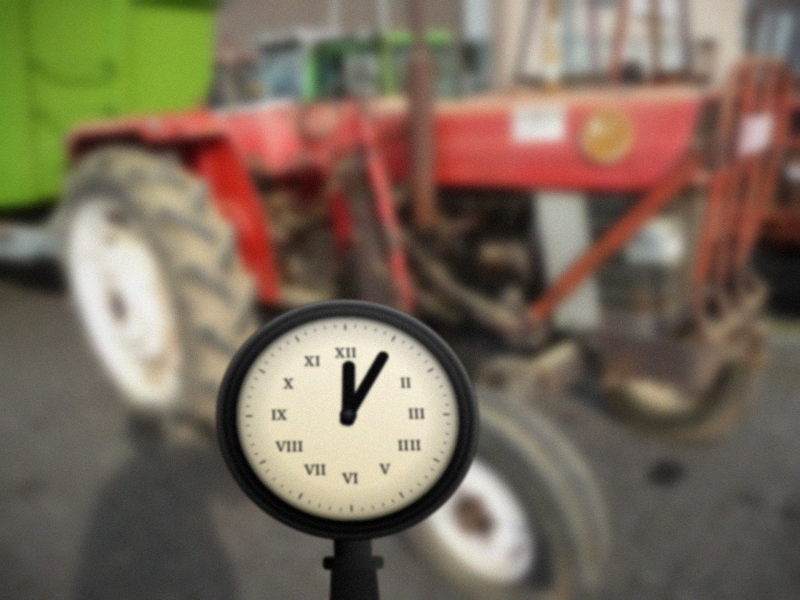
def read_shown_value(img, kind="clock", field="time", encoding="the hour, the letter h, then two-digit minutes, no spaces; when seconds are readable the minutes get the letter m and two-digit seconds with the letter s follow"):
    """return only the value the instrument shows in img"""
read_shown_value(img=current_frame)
12h05
